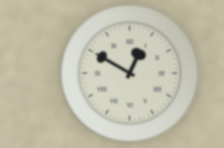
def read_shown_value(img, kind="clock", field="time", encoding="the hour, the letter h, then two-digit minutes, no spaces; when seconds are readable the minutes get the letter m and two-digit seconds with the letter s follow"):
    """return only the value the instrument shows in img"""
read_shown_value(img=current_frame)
12h50
